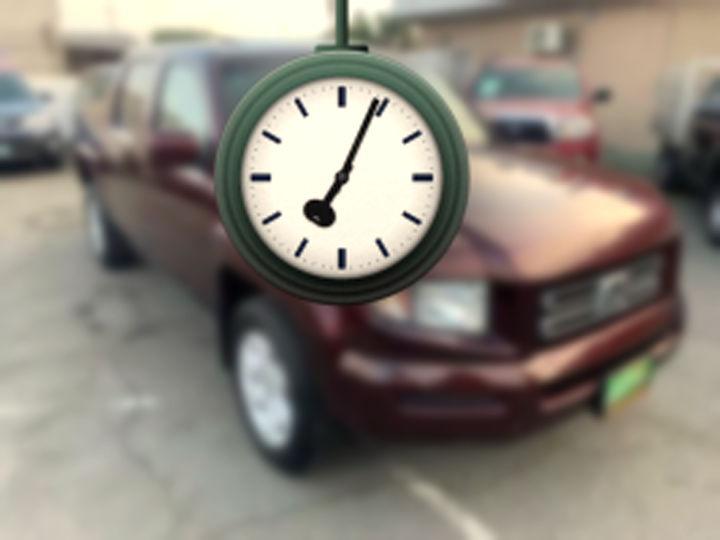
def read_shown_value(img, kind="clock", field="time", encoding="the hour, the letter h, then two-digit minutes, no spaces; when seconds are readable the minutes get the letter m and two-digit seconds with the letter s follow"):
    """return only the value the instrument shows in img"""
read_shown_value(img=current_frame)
7h04
